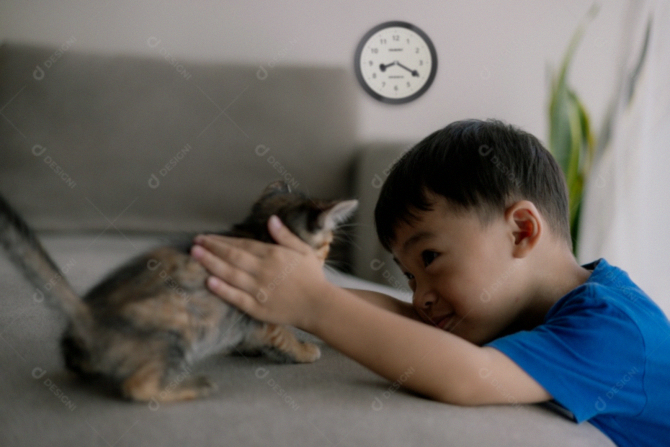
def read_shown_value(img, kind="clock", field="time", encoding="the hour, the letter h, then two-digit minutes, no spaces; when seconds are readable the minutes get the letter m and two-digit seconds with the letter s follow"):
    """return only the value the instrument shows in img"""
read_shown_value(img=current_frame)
8h20
